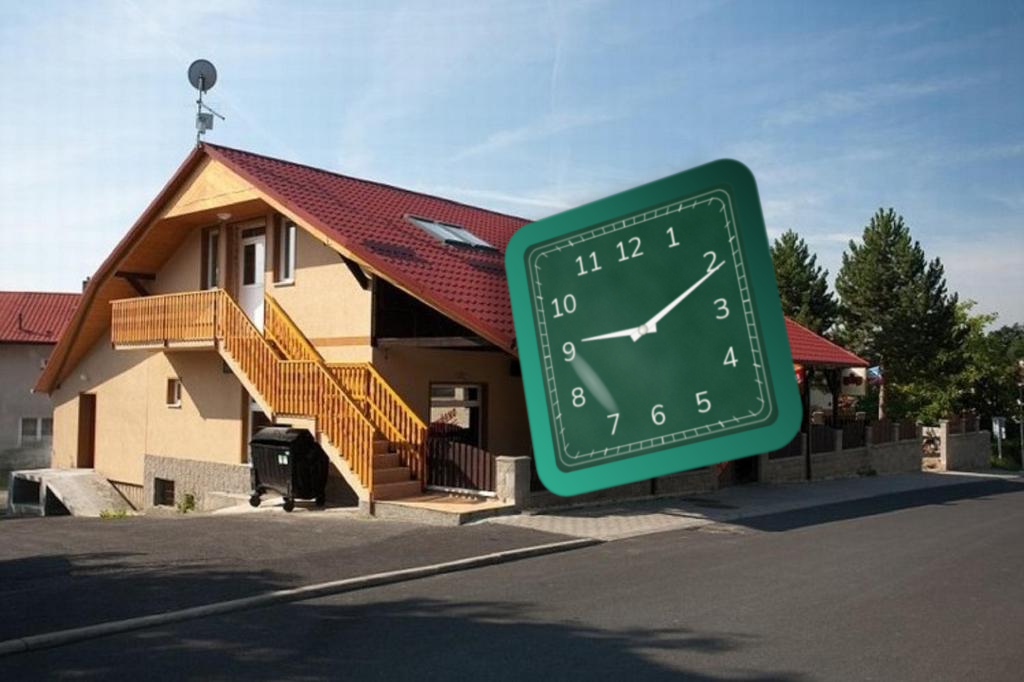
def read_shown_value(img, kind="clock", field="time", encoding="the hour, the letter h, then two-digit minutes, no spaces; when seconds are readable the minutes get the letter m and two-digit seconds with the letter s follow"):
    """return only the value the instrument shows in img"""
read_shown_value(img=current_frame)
9h11
